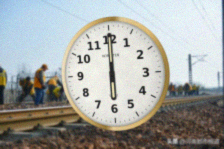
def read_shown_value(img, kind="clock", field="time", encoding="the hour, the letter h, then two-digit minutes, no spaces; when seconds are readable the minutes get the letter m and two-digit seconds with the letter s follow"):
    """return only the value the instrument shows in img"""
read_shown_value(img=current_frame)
6h00
